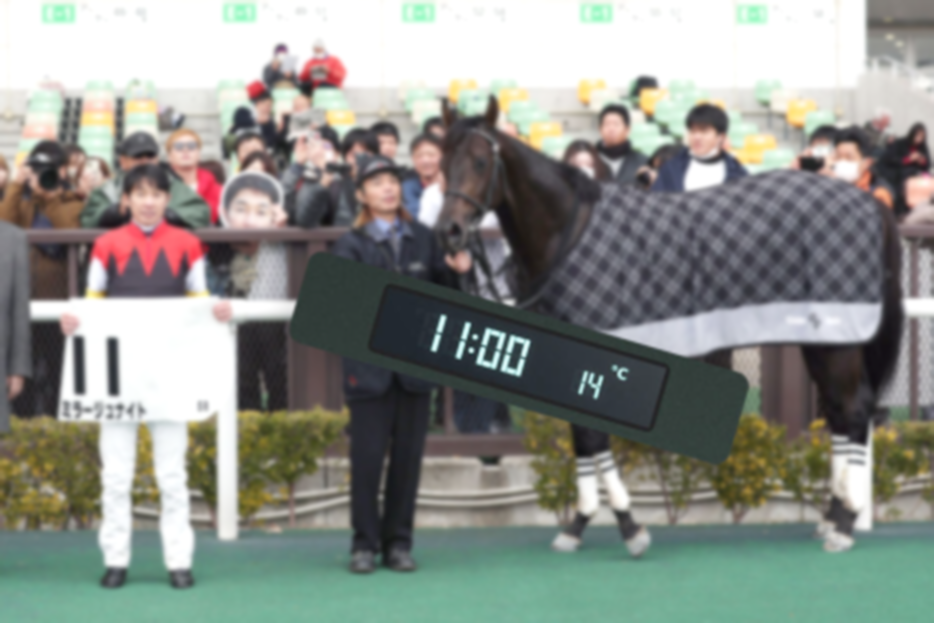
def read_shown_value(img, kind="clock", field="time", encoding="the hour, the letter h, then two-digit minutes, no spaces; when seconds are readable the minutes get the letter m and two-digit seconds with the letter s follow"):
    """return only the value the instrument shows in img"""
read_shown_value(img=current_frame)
11h00
